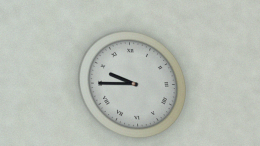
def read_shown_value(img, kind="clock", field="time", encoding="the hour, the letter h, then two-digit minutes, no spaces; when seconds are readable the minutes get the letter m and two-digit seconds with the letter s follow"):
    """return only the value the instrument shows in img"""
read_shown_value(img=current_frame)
9h45
